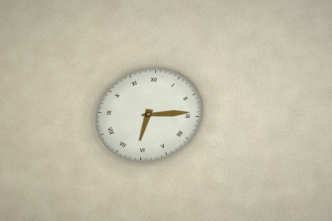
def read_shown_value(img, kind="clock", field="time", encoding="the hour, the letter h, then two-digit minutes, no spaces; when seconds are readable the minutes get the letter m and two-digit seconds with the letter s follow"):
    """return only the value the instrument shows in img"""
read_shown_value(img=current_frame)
6h14
